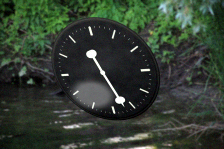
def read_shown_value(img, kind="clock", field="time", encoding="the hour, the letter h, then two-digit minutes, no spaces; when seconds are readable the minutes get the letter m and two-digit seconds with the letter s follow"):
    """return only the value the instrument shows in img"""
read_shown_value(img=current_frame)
11h27
